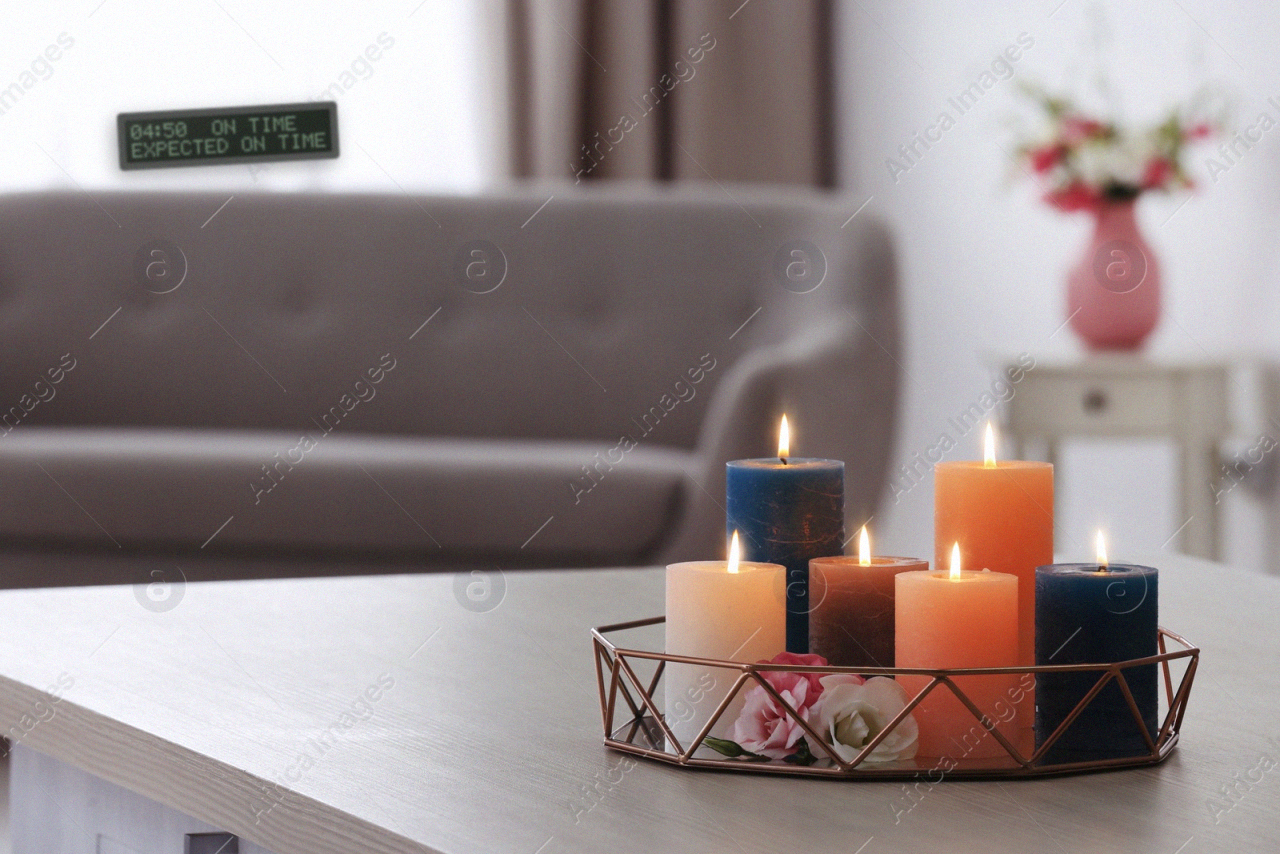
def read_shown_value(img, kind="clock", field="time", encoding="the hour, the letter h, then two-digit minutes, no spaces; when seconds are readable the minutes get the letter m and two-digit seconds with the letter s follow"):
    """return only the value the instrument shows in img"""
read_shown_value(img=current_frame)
4h50
